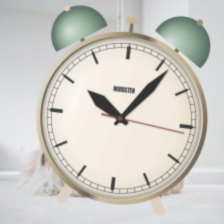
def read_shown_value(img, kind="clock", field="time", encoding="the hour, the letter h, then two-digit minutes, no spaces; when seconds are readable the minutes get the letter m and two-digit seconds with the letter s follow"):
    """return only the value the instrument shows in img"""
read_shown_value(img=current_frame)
10h06m16s
